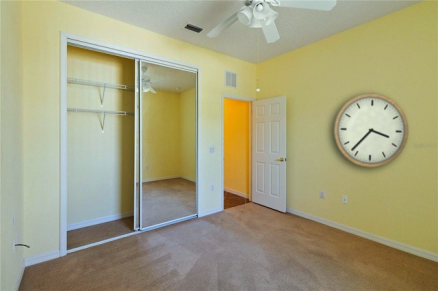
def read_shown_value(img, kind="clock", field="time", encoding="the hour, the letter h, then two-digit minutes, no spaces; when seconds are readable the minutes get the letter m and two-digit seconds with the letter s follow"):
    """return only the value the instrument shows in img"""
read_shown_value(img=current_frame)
3h37
